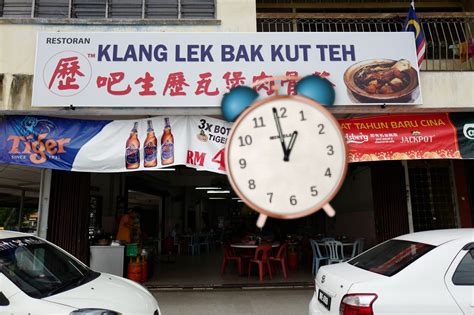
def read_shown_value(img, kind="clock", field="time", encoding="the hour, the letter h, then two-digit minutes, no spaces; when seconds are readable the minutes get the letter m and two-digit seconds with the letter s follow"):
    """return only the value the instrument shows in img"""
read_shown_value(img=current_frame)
12h59
